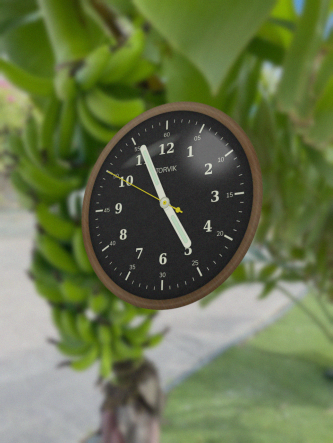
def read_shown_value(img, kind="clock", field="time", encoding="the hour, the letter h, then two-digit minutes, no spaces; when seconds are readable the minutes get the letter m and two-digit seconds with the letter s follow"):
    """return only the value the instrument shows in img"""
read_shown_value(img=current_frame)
4h55m50s
